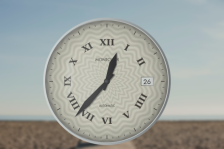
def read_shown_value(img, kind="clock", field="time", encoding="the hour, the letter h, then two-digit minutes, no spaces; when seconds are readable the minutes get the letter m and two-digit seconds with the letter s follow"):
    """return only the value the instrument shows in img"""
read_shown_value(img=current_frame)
12h37
